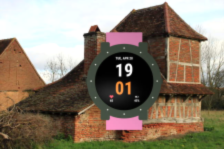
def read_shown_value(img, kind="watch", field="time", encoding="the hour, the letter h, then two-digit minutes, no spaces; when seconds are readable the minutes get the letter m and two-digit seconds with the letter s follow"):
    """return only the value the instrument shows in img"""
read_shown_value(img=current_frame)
19h01
